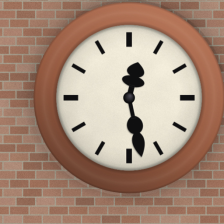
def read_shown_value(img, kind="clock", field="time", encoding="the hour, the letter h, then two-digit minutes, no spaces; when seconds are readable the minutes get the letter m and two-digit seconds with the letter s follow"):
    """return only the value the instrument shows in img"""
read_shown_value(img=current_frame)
12h28
